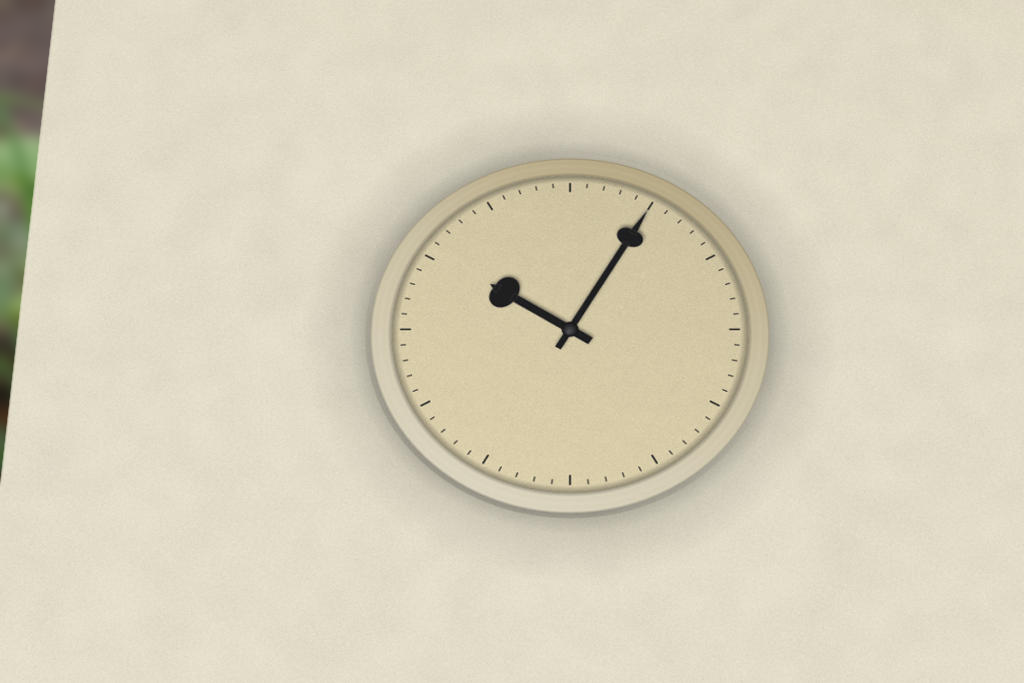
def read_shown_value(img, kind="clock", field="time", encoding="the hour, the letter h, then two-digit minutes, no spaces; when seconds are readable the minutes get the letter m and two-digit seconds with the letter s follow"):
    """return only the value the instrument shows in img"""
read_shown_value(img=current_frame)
10h05
